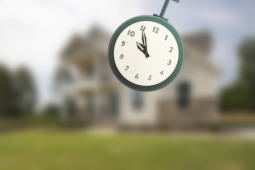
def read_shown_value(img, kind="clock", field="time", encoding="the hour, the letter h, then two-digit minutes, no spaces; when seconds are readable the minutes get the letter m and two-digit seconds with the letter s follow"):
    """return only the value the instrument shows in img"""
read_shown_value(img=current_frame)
9h55
